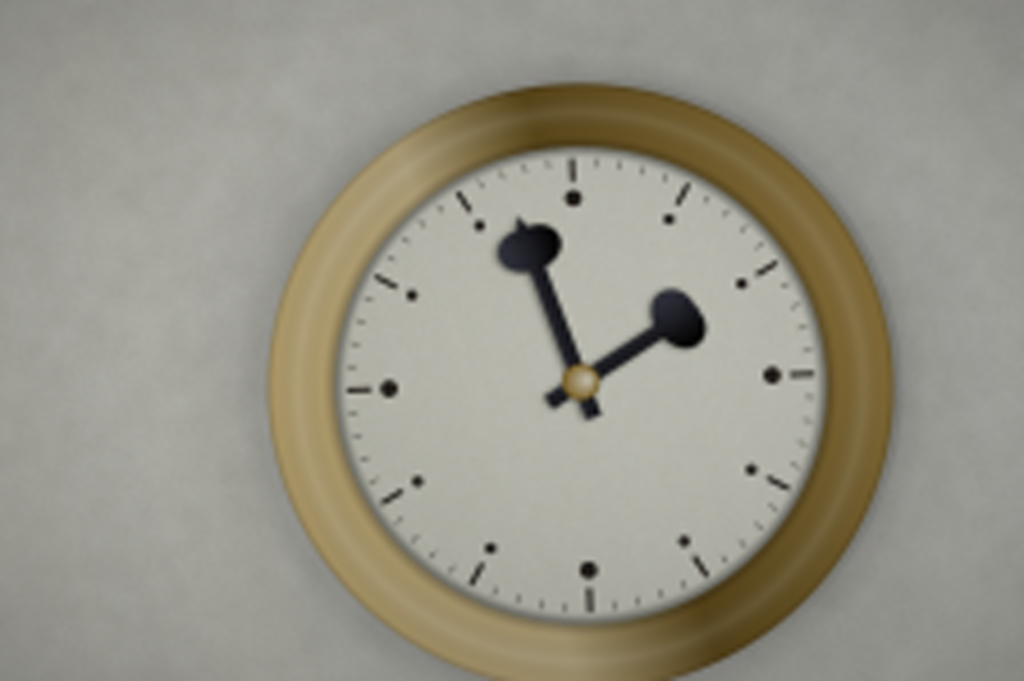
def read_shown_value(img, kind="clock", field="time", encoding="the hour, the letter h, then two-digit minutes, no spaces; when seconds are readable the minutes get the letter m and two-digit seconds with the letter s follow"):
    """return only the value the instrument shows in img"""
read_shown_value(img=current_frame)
1h57
